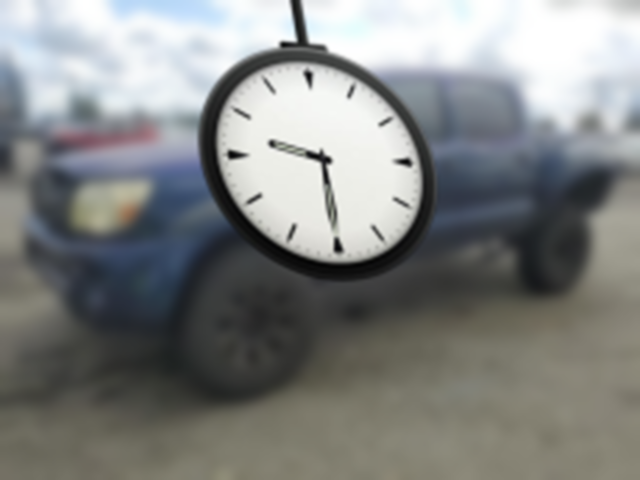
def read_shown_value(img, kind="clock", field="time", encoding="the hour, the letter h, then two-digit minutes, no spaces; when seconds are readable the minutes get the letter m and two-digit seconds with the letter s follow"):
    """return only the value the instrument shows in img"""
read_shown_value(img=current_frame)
9h30
